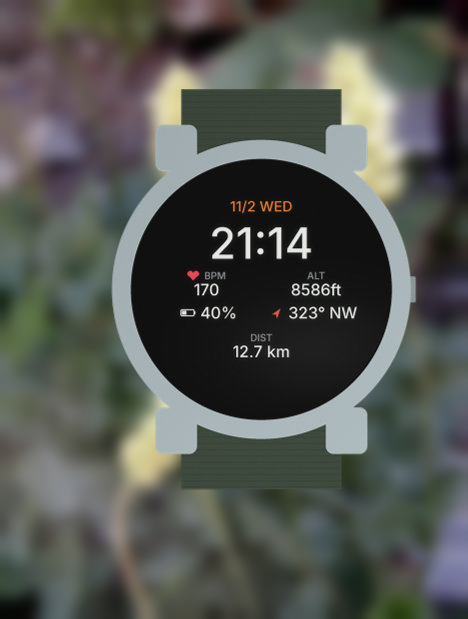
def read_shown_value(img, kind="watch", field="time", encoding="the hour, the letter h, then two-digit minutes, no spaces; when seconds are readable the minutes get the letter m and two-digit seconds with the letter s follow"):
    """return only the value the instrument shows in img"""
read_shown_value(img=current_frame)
21h14
